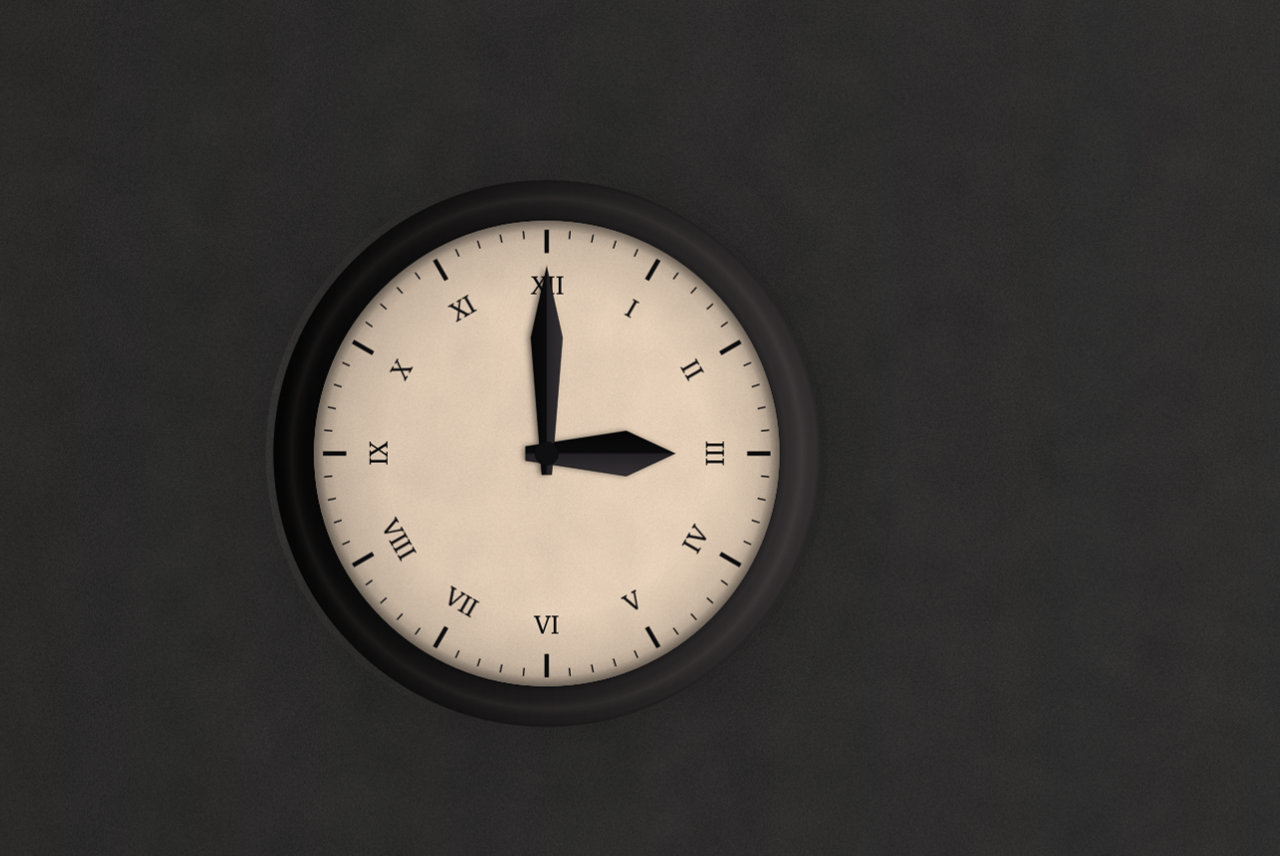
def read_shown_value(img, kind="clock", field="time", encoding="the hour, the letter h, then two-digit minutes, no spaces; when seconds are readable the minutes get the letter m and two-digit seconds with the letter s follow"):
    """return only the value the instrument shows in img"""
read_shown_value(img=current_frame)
3h00
